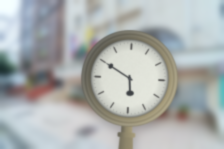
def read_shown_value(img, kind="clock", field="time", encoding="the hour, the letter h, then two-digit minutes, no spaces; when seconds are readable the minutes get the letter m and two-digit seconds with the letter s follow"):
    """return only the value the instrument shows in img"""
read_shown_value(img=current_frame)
5h50
